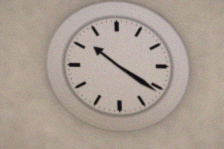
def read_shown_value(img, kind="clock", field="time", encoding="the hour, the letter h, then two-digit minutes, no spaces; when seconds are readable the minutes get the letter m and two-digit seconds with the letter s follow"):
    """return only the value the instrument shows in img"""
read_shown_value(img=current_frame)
10h21
